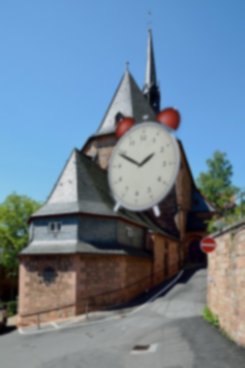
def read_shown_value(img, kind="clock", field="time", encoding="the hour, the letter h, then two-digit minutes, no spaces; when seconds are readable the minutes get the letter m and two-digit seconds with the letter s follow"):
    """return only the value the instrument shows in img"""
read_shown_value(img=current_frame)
1h49
